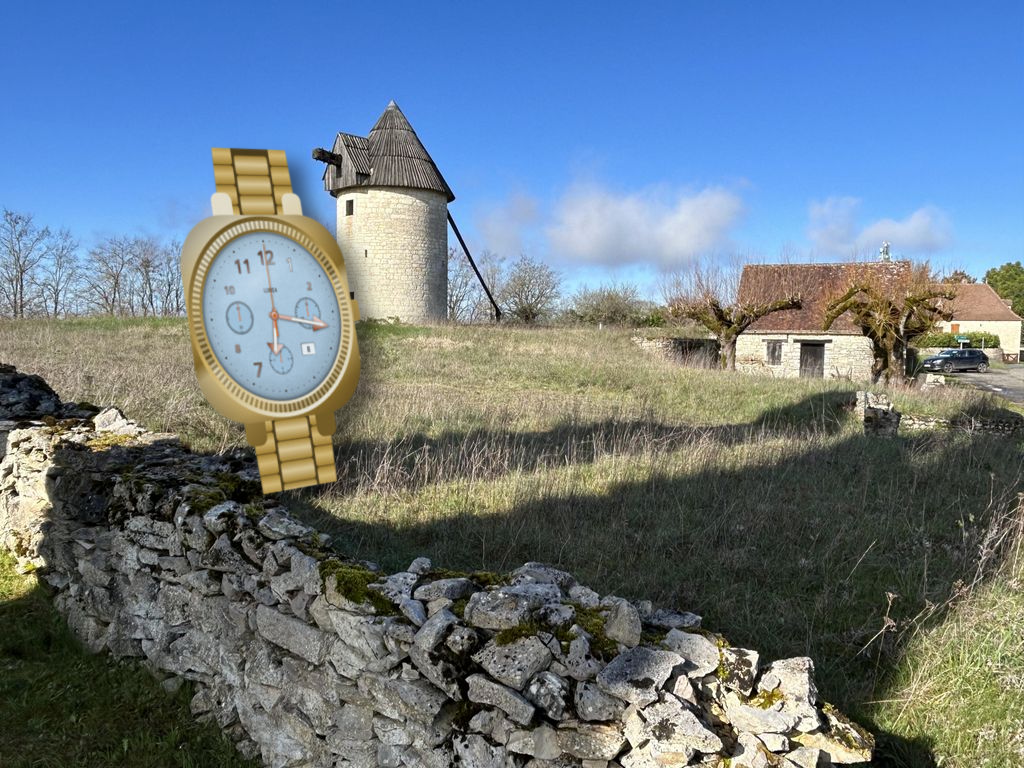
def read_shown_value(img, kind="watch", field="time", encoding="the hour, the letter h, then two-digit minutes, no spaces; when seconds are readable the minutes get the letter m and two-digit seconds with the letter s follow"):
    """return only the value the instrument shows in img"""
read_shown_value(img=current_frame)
6h17
